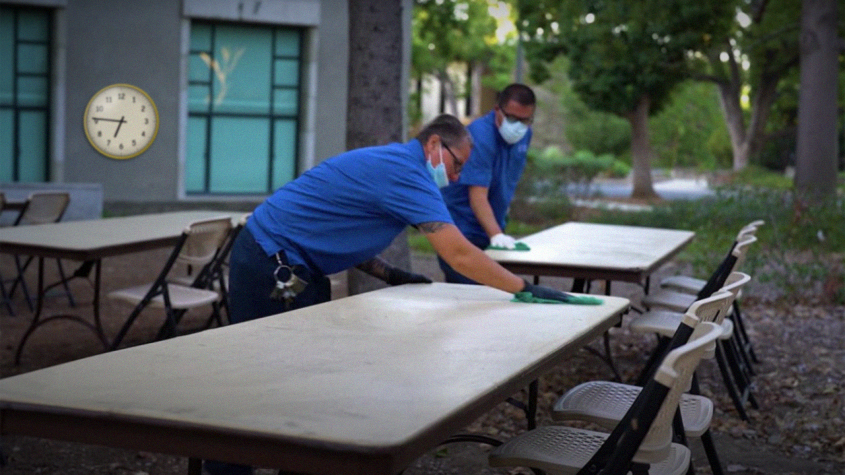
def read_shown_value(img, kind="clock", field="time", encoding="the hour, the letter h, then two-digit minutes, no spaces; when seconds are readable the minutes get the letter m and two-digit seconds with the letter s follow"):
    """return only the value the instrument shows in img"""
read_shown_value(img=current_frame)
6h46
